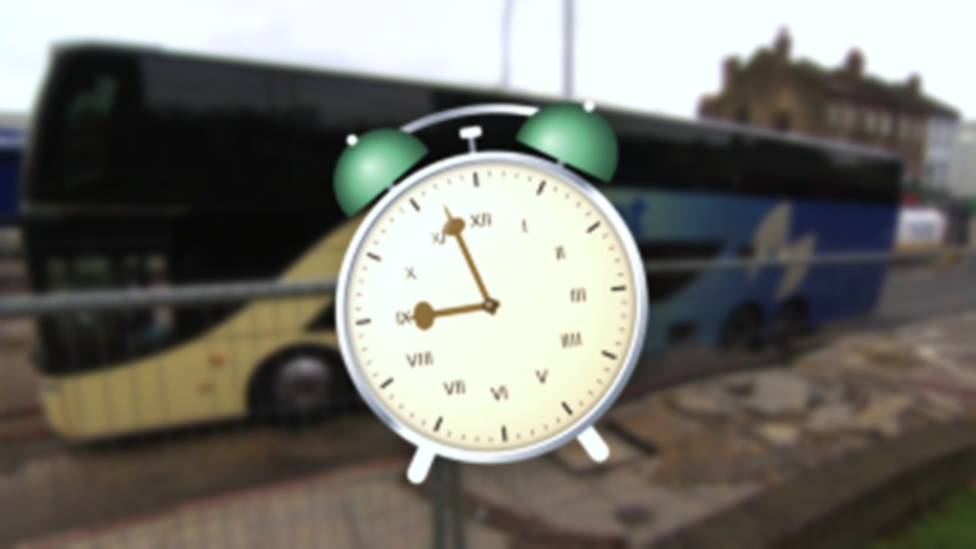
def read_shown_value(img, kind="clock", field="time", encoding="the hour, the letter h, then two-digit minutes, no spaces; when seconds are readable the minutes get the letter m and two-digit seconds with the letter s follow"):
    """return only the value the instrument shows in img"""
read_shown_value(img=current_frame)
8h57
